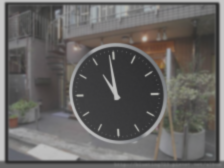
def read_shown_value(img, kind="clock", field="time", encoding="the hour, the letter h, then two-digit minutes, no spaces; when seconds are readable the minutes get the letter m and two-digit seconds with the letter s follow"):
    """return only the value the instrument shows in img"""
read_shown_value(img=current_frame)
10h59
